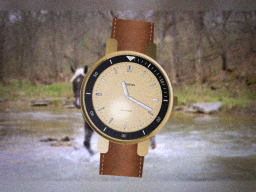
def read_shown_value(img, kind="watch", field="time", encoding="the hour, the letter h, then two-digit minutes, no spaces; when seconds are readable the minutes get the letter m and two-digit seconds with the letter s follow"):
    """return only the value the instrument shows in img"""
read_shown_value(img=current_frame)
11h19
